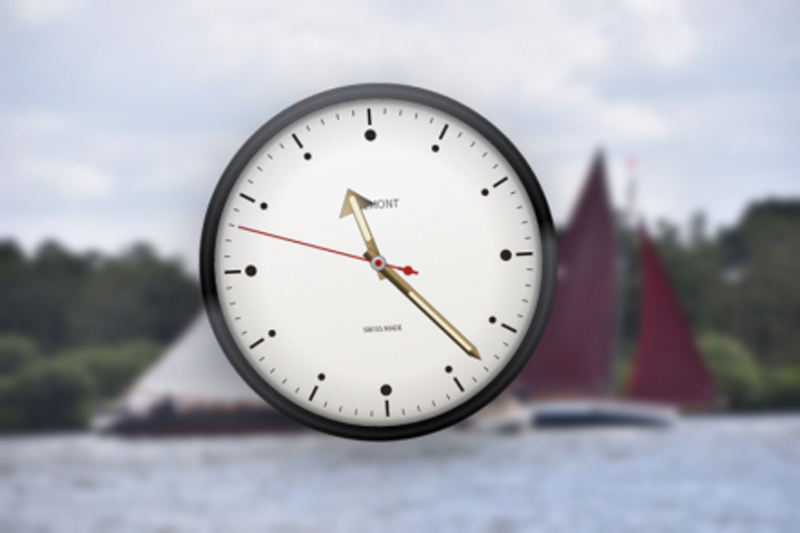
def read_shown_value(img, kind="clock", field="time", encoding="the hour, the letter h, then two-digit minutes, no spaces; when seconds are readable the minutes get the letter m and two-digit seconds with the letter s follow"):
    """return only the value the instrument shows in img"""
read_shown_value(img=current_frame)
11h22m48s
